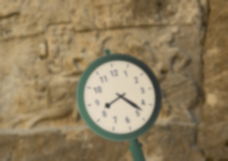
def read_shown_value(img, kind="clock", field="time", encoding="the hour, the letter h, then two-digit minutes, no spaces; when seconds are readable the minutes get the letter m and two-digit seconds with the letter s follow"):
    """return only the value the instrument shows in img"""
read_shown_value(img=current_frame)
8h23
